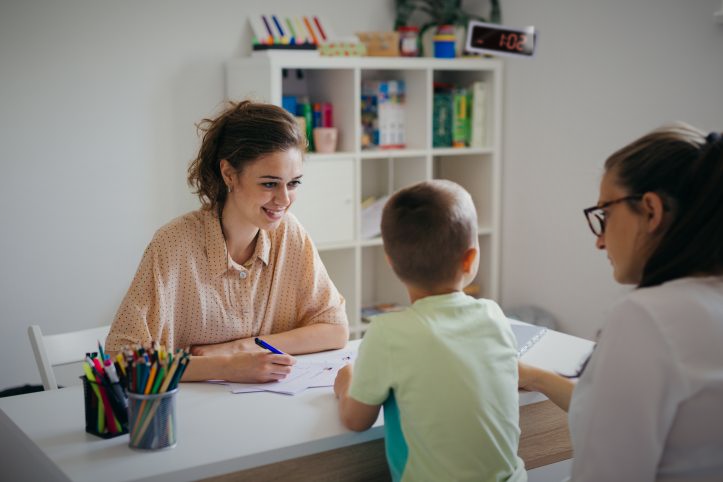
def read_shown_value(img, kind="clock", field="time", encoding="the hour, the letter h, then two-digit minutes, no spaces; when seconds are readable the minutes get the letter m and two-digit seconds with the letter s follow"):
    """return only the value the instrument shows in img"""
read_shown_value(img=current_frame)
1h02
